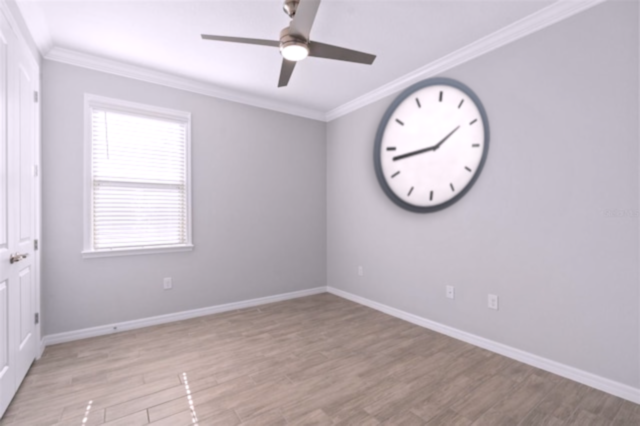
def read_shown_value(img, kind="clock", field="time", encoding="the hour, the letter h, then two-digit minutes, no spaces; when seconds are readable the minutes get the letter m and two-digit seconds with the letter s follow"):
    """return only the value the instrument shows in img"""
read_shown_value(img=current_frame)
1h43
